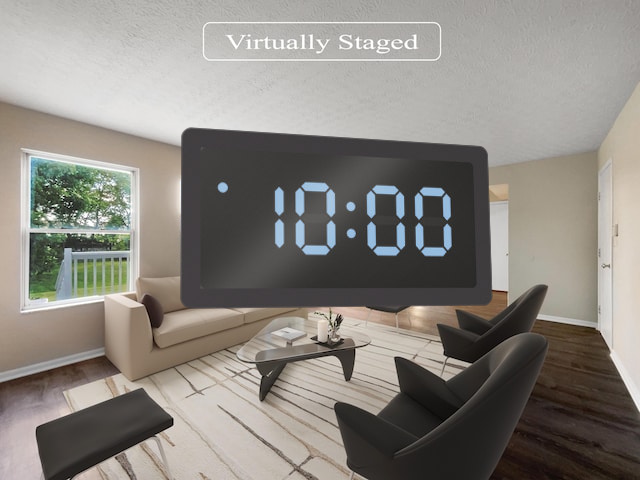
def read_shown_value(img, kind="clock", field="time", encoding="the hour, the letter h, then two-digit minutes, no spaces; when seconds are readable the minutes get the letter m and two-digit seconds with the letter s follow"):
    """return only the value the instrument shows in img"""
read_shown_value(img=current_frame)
10h00
